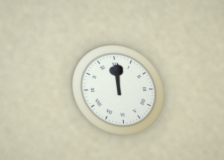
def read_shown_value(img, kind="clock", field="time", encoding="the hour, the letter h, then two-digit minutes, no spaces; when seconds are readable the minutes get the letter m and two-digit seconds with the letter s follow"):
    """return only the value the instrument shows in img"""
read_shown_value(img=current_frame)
12h01
